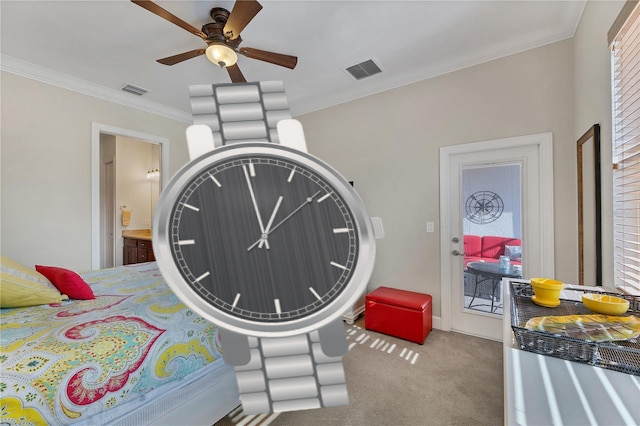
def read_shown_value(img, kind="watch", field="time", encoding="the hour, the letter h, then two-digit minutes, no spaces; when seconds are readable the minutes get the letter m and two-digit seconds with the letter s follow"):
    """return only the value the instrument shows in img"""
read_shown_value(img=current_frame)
12h59m09s
